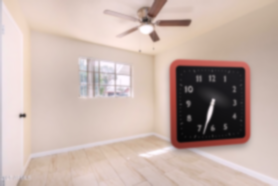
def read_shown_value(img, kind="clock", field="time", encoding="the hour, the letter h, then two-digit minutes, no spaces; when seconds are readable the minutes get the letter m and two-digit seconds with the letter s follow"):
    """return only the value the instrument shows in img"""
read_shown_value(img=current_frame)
6h33
